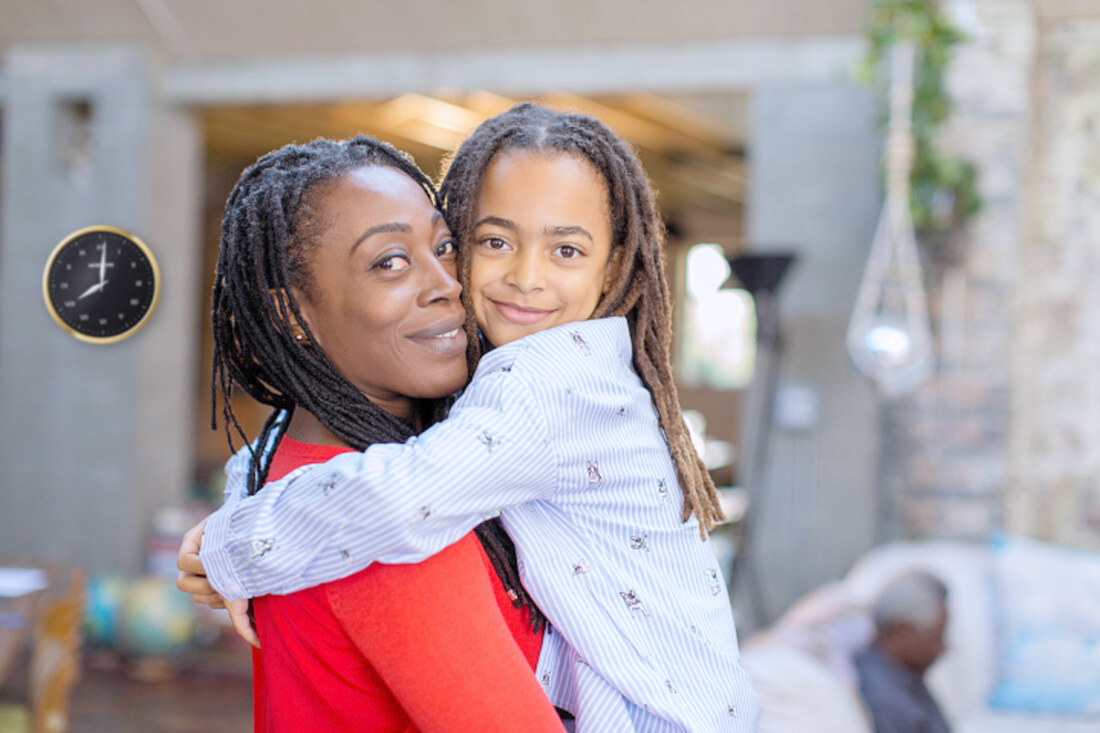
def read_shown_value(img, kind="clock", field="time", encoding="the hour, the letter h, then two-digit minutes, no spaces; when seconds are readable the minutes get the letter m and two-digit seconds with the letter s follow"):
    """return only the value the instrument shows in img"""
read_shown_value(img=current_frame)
8h01
